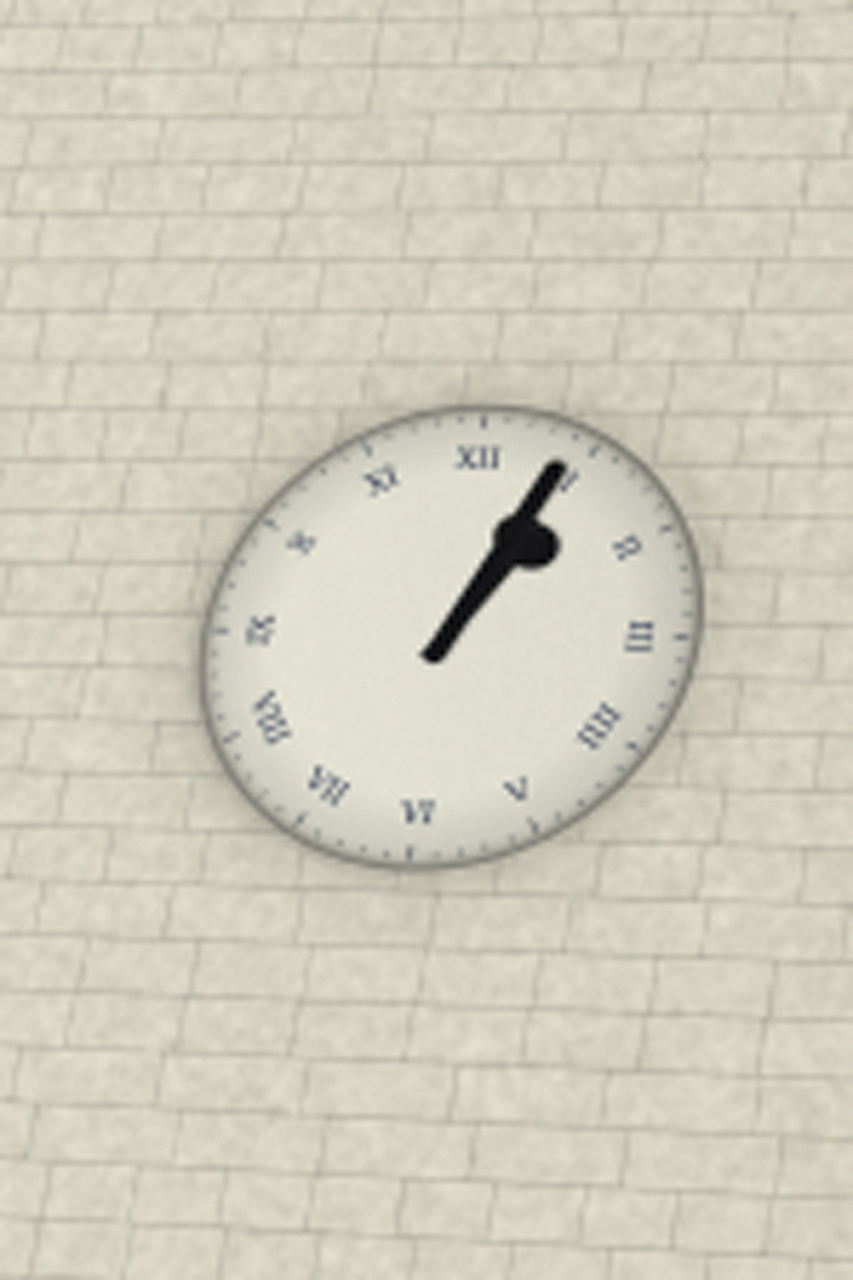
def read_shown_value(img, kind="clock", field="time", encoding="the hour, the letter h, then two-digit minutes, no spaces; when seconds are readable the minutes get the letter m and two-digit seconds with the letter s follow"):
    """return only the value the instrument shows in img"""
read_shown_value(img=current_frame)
1h04
